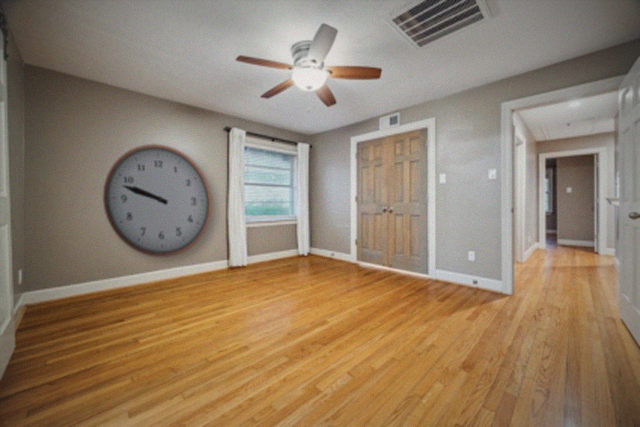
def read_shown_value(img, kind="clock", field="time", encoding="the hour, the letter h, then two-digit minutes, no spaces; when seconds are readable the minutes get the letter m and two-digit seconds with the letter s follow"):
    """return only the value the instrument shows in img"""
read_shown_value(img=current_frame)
9h48
